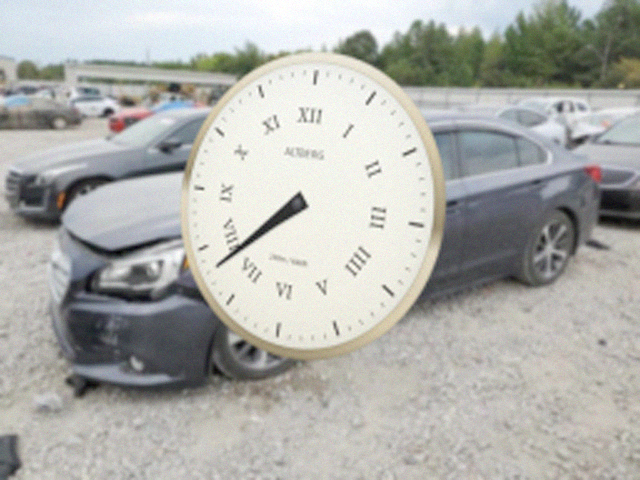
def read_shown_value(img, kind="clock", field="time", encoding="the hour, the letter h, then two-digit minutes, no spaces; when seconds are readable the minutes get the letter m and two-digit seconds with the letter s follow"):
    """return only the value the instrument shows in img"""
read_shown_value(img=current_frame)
7h38
